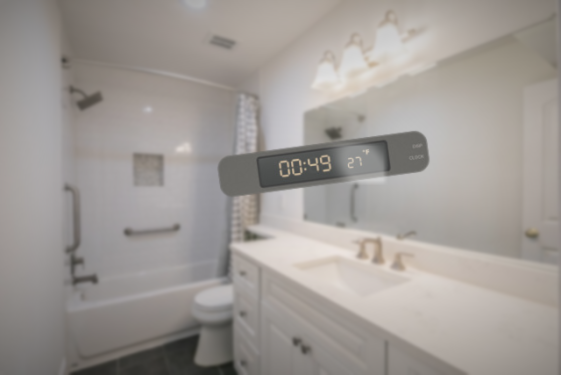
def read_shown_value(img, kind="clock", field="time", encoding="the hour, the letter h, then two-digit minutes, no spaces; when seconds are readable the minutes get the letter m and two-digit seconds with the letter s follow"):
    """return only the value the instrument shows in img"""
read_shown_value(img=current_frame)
0h49
